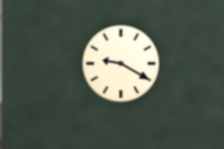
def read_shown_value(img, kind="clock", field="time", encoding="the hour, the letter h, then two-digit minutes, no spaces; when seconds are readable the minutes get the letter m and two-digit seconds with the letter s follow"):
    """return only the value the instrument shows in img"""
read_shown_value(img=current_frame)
9h20
